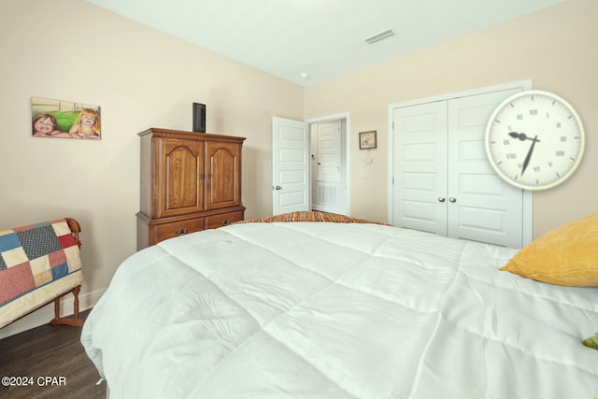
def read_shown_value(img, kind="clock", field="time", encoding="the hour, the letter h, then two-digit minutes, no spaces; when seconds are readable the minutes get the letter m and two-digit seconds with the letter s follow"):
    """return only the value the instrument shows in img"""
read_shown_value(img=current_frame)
9h34
